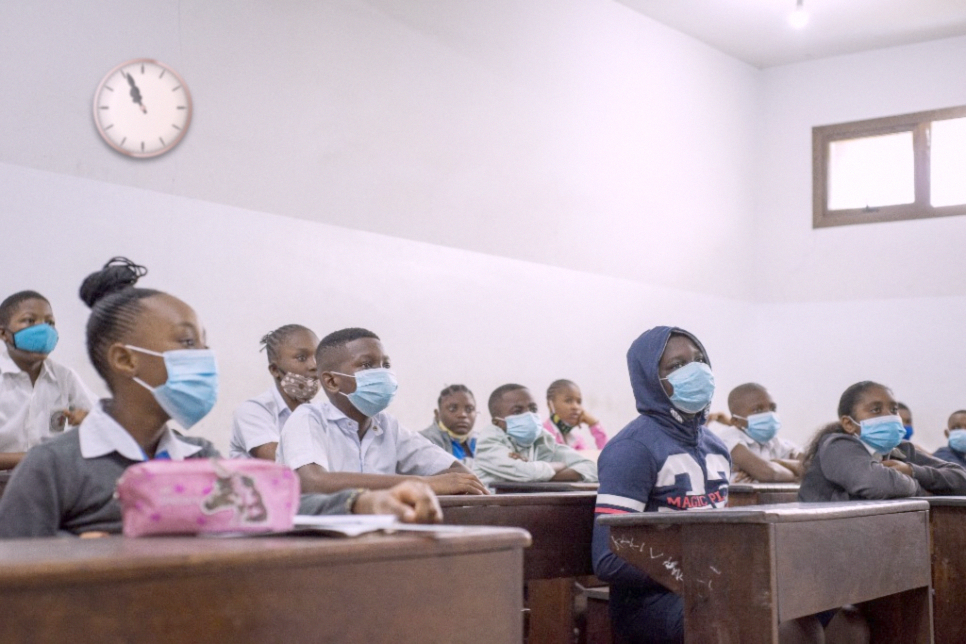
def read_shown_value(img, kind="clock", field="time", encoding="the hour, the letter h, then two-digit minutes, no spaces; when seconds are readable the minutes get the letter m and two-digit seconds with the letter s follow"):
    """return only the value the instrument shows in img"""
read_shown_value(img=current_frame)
10h56
